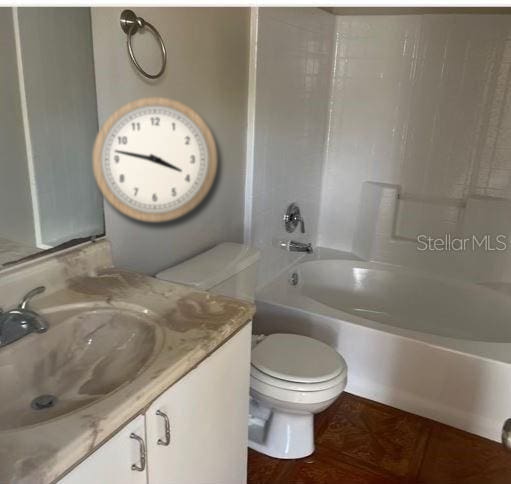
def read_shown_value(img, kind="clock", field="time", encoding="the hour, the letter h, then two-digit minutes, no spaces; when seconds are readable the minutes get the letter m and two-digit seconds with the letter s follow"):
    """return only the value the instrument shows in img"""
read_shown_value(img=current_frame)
3h47
